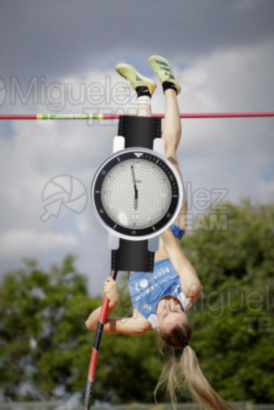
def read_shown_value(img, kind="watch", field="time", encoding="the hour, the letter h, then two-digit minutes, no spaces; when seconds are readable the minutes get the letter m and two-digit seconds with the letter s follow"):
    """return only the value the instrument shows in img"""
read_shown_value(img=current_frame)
5h58
